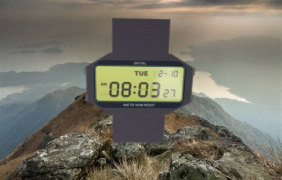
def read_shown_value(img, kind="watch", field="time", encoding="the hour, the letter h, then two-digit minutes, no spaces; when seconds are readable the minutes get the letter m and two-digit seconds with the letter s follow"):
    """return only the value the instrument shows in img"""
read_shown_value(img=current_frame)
8h03m27s
